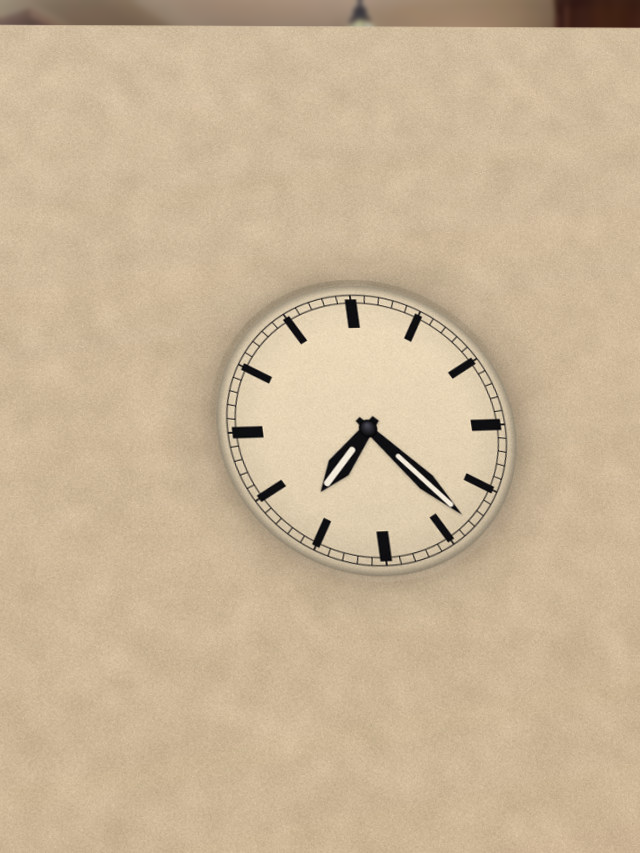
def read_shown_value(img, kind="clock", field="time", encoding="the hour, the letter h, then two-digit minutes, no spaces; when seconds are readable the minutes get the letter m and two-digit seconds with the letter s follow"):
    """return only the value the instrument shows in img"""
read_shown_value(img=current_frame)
7h23
